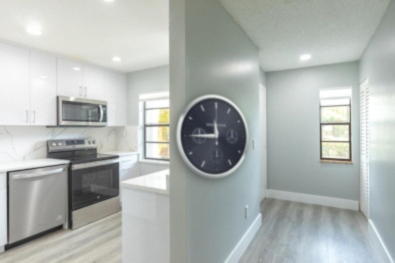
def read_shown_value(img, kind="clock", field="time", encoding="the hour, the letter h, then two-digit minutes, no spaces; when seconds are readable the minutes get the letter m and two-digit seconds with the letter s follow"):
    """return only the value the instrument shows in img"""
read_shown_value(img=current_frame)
11h45
